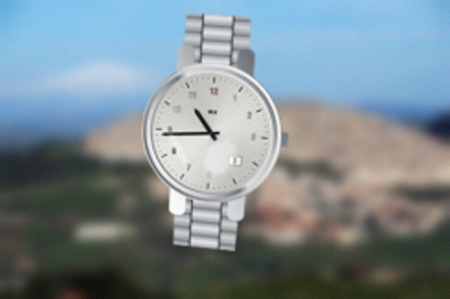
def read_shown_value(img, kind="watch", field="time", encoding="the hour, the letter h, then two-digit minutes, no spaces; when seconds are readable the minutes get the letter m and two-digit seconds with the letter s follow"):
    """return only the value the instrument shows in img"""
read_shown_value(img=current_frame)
10h44
